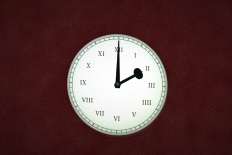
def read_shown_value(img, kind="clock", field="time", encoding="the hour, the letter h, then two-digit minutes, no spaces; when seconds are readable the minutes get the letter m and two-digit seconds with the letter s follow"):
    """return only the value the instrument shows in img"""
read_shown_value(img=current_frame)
2h00
